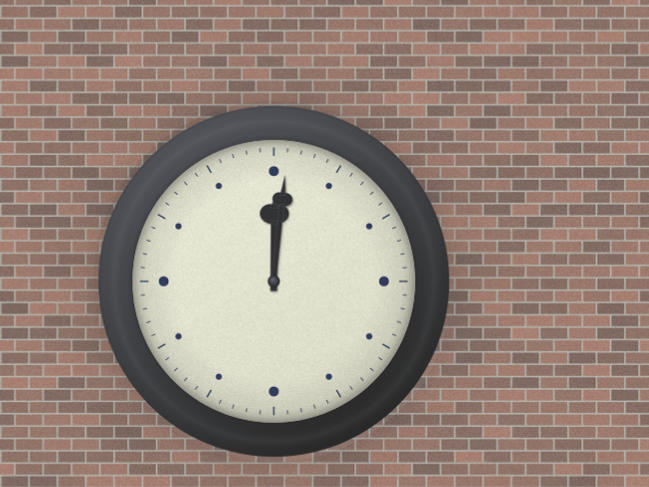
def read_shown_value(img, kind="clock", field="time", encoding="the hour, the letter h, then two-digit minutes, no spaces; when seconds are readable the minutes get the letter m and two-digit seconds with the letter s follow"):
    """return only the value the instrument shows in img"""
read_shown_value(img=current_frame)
12h01
